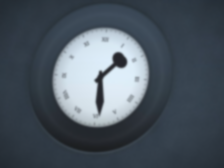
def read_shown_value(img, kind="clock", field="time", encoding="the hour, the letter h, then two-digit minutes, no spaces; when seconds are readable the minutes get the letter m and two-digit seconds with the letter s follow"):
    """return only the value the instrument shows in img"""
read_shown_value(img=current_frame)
1h29
